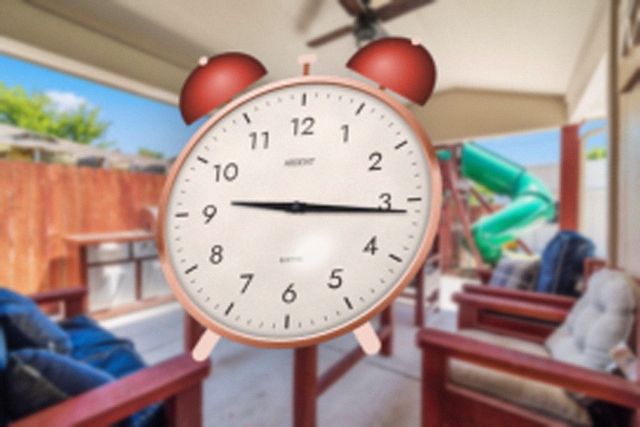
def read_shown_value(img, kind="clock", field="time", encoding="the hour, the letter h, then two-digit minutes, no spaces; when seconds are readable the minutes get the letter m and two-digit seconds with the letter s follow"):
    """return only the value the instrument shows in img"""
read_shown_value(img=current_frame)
9h16
